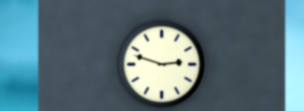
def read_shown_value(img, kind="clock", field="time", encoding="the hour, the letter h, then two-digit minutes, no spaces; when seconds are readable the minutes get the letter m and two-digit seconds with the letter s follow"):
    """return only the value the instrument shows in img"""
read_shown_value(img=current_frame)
2h48
